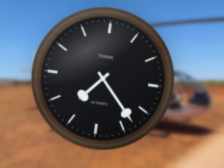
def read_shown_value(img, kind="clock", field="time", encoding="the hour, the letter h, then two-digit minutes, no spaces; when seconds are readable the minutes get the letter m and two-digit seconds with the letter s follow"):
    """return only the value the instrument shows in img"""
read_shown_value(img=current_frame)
7h23
